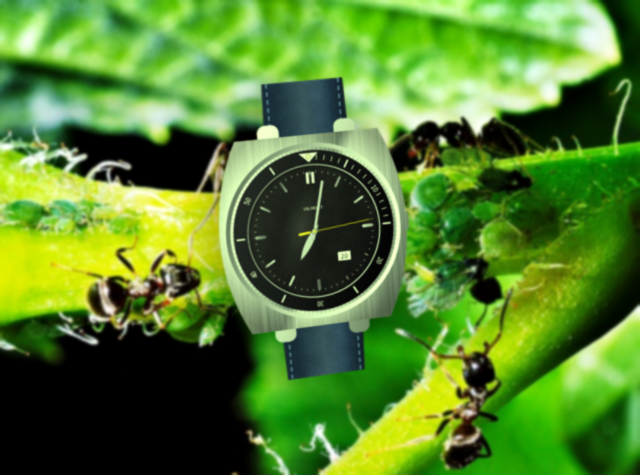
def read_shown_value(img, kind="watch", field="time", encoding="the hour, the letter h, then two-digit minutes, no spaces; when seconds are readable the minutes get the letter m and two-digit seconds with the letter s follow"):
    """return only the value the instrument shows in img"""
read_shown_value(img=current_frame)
7h02m14s
